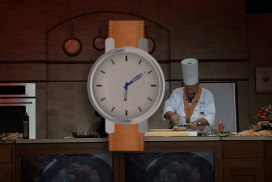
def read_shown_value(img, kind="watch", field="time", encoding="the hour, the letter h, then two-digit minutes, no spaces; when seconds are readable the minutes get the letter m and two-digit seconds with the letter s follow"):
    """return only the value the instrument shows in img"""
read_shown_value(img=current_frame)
6h09
